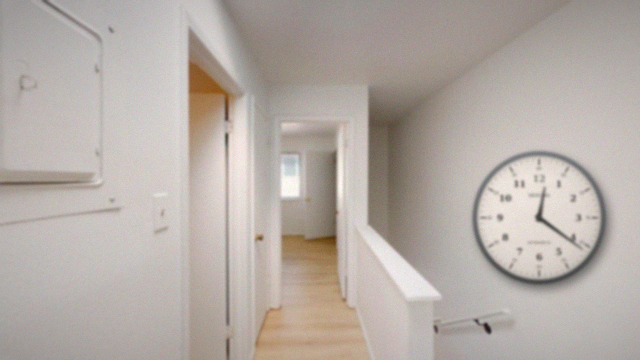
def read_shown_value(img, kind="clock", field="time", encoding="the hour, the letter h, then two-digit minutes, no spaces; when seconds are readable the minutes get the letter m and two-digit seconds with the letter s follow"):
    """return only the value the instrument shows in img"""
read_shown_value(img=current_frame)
12h21
